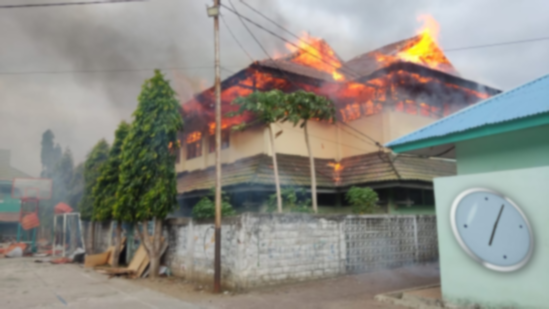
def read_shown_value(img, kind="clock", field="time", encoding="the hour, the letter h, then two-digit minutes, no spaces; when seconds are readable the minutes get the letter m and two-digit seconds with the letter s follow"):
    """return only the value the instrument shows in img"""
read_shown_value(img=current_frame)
7h06
